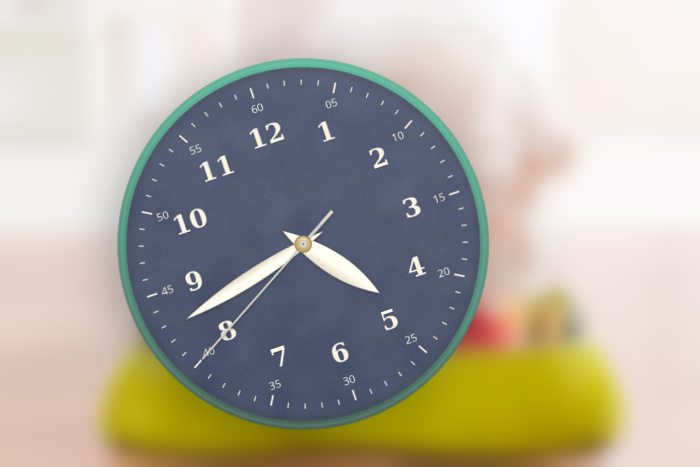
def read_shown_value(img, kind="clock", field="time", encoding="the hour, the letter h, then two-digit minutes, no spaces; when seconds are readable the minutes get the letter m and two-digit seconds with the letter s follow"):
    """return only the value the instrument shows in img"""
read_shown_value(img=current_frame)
4h42m40s
